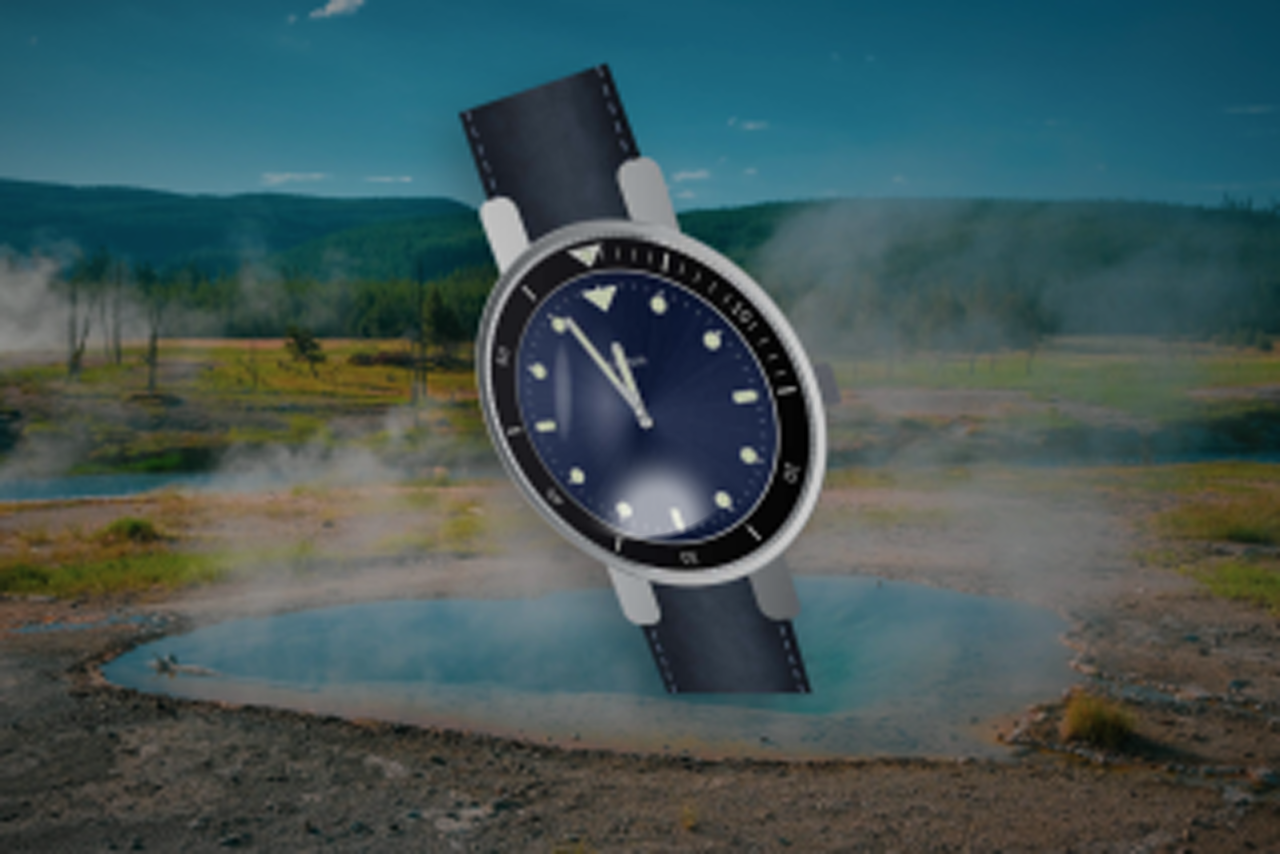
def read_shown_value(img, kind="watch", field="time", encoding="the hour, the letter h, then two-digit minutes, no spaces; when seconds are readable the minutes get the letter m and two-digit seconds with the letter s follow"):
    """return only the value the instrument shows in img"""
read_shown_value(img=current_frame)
11h56
